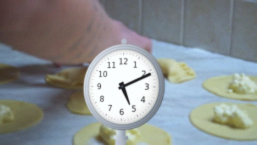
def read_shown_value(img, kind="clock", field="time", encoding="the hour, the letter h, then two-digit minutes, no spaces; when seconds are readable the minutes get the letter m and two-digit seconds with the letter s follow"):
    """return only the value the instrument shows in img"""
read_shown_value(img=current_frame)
5h11
